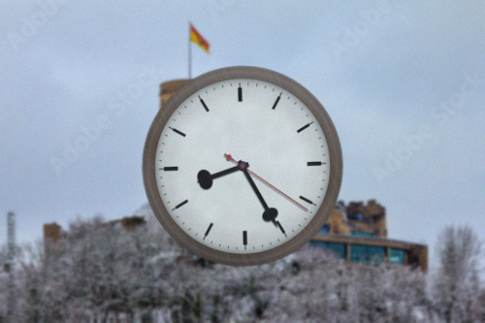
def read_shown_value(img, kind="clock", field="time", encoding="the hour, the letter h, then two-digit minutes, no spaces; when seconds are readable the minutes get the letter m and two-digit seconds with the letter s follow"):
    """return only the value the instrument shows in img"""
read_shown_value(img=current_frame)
8h25m21s
